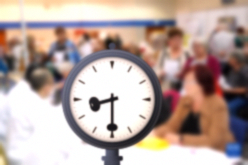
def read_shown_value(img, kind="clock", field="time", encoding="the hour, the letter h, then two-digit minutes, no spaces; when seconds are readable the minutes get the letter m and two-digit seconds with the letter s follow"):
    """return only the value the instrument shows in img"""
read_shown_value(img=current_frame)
8h30
